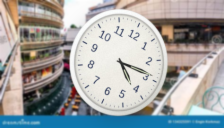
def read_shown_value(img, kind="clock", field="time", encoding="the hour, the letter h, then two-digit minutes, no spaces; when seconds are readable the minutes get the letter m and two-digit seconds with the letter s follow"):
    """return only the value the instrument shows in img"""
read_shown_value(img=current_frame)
4h14
